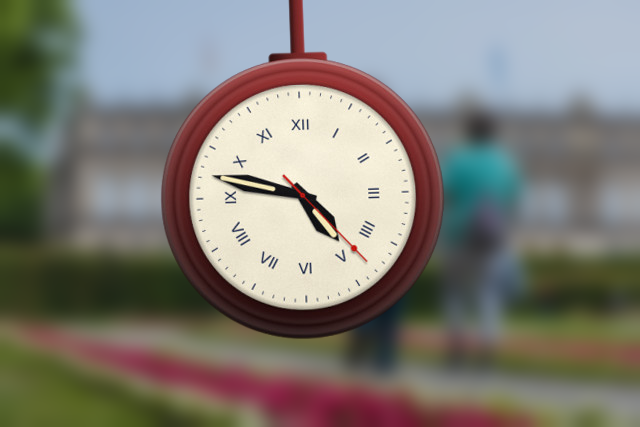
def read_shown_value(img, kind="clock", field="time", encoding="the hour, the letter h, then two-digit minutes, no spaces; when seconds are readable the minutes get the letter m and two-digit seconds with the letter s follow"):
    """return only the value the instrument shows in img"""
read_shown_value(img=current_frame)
4h47m23s
